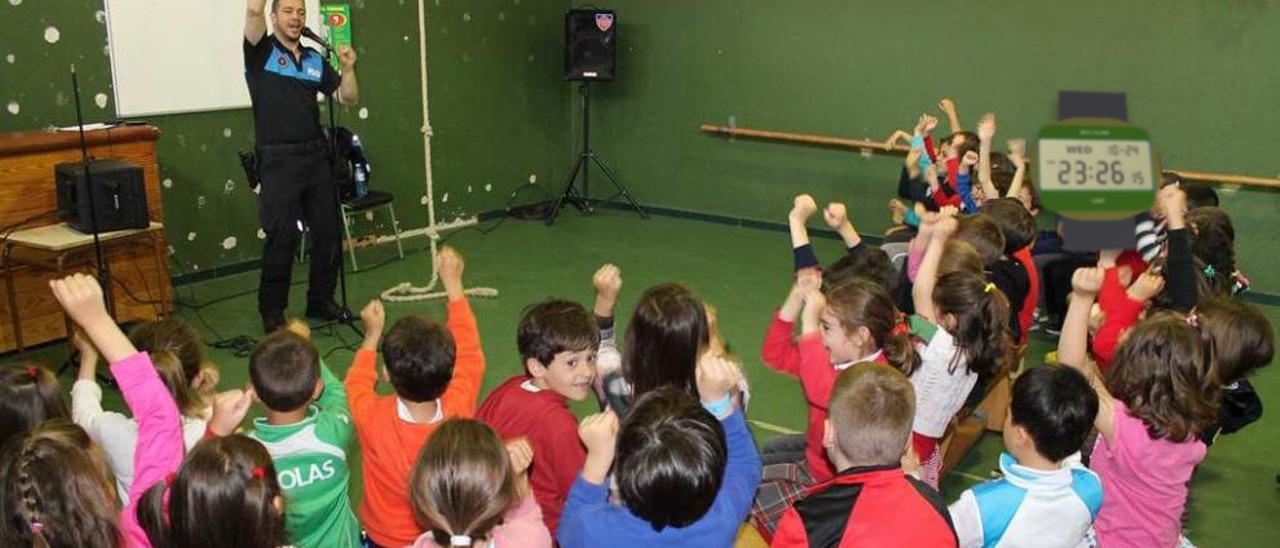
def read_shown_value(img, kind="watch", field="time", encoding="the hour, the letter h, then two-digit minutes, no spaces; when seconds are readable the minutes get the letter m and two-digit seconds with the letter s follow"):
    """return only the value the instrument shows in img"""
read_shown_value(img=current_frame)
23h26m15s
